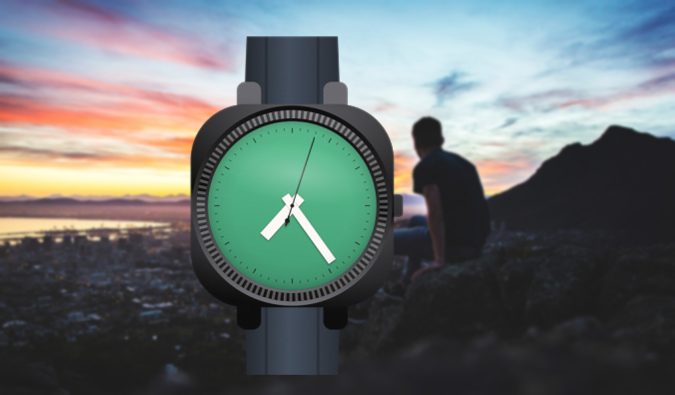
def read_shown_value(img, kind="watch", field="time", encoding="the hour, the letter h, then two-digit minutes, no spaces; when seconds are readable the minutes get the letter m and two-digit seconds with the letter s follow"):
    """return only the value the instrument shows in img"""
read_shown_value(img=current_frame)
7h24m03s
